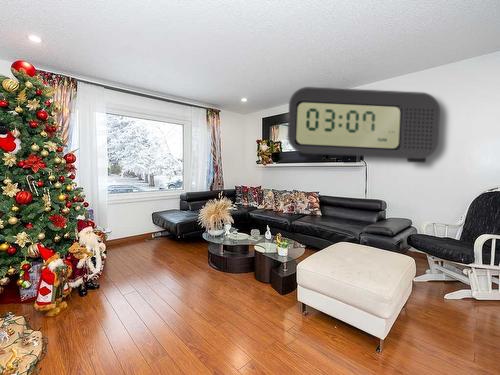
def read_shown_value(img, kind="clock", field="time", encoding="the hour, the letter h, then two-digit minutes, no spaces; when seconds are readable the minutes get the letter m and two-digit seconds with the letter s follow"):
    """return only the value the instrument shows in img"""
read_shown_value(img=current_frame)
3h07
